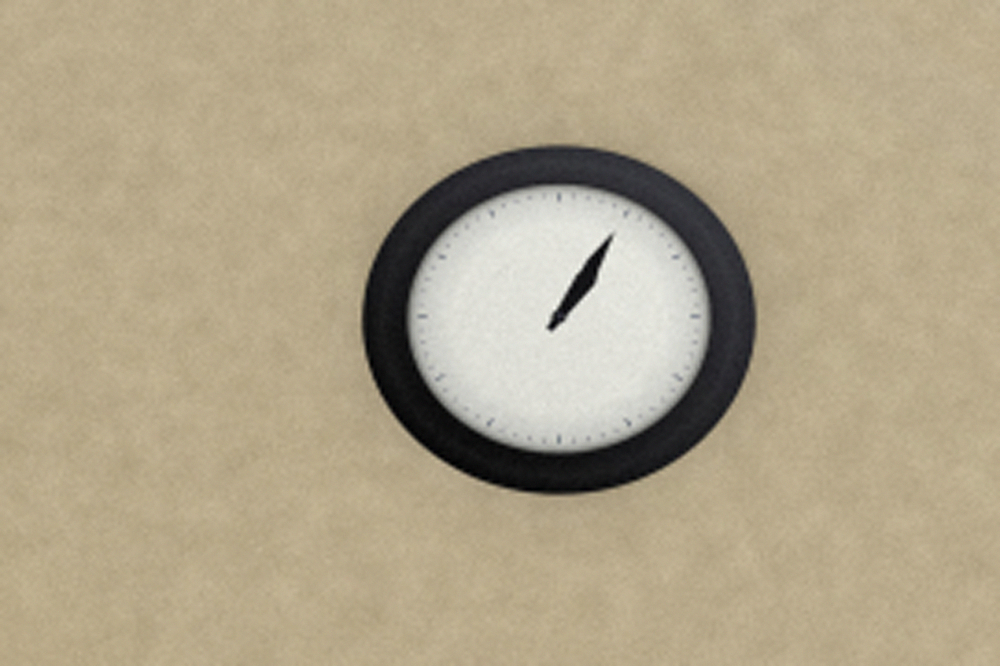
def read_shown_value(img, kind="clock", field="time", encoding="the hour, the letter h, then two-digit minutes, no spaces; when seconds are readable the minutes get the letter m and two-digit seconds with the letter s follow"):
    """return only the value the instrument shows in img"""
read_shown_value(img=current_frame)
1h05
